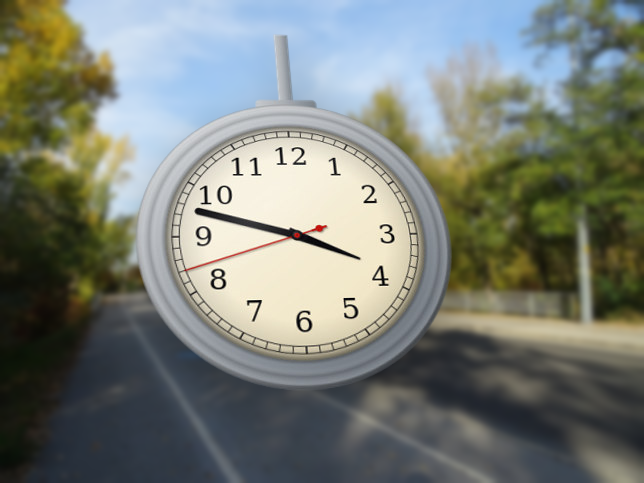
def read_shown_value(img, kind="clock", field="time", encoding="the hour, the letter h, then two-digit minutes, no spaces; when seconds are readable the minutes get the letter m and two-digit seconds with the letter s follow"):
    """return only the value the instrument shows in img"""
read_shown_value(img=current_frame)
3h47m42s
